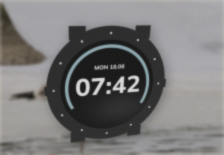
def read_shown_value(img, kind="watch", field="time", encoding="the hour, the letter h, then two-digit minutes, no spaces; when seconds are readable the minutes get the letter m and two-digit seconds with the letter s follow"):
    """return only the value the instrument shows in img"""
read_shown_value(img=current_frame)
7h42
